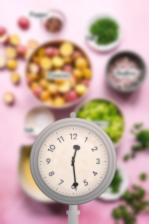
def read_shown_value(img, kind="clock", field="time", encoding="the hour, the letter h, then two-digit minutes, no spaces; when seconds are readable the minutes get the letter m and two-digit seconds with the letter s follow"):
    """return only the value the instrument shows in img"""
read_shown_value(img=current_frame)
12h29
